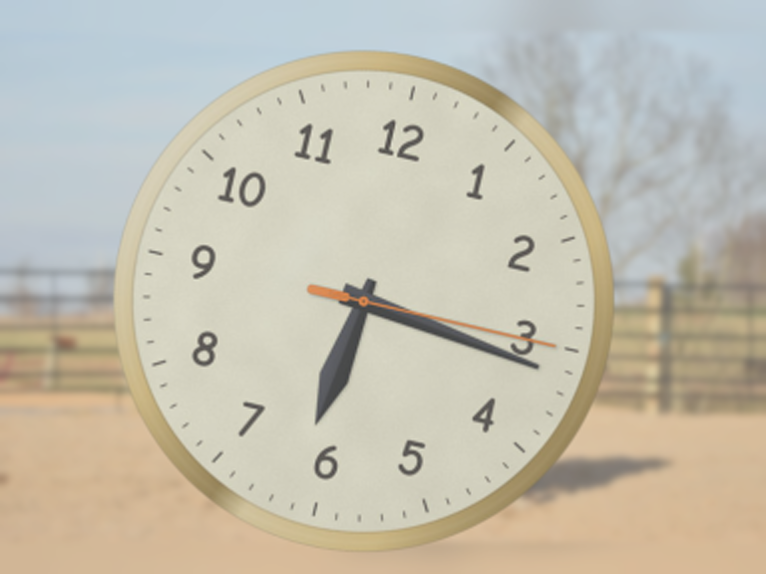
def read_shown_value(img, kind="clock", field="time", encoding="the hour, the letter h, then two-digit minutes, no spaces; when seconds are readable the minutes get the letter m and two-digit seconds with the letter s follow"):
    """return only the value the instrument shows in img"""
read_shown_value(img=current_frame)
6h16m15s
